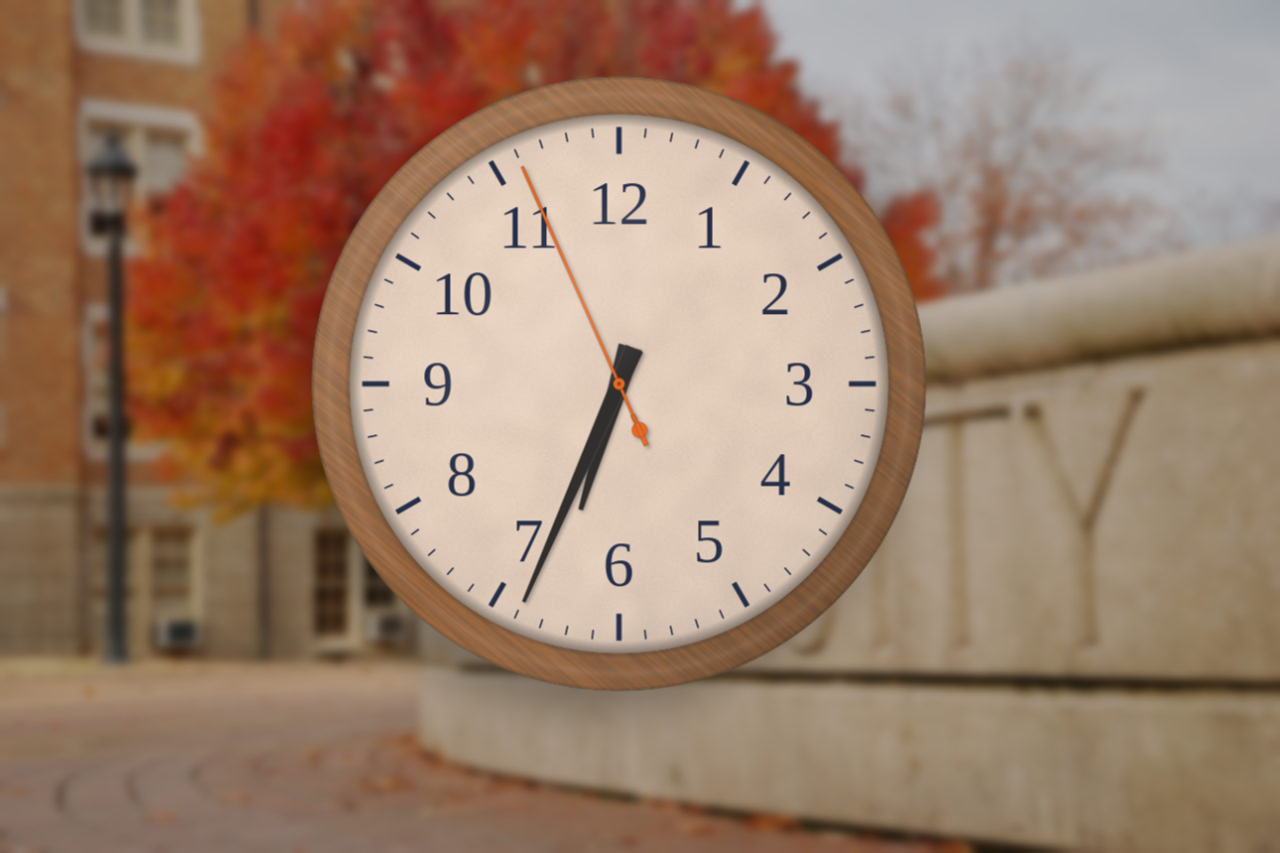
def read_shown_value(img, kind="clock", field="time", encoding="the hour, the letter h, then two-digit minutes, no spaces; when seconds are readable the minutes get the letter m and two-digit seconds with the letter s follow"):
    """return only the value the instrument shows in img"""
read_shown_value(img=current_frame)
6h33m56s
